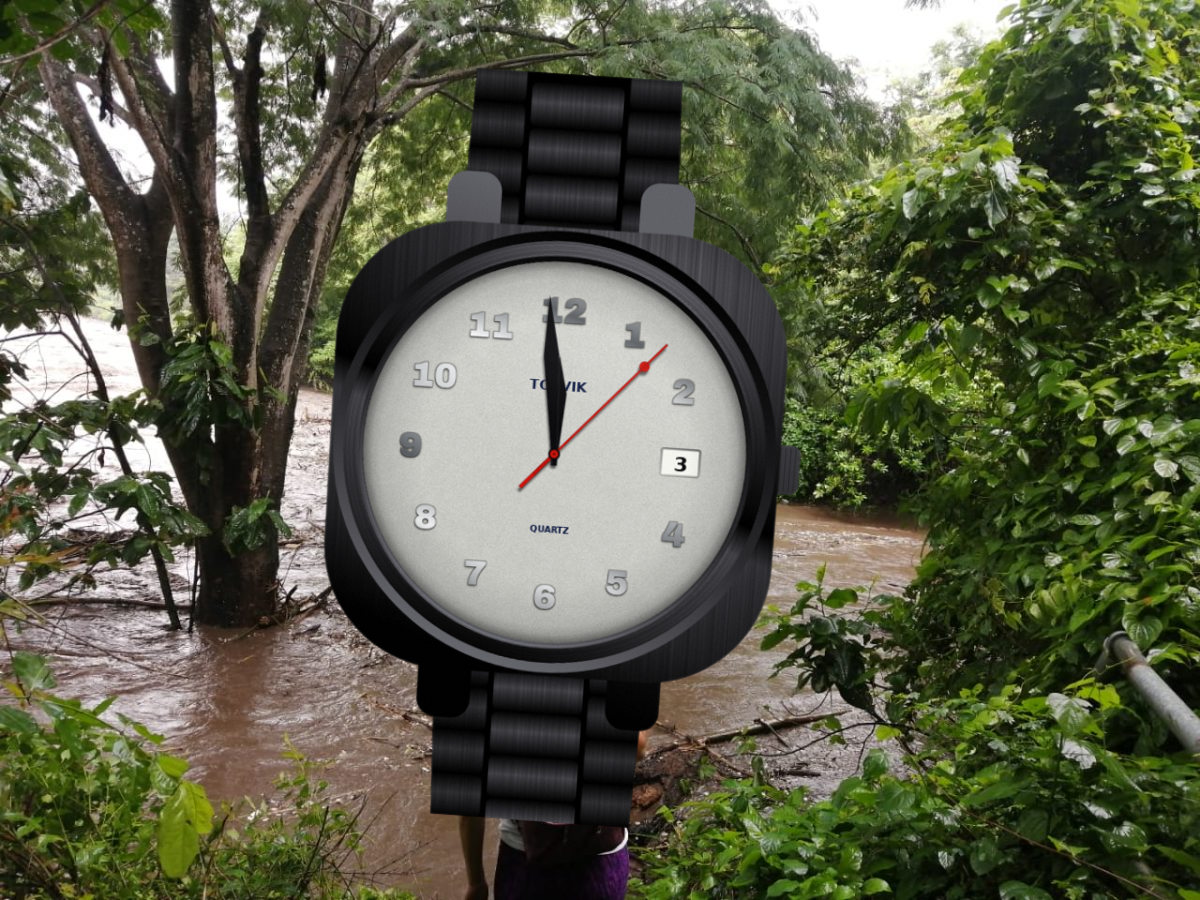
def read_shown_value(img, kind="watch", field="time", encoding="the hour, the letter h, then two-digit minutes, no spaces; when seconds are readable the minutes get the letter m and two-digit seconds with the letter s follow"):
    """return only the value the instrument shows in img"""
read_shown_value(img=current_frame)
11h59m07s
